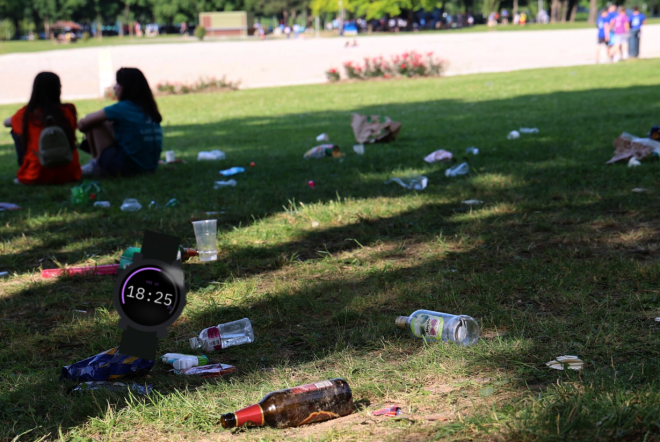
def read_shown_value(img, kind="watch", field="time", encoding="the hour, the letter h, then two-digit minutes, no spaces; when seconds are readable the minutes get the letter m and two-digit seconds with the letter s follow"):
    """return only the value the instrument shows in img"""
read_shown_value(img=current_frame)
18h25
